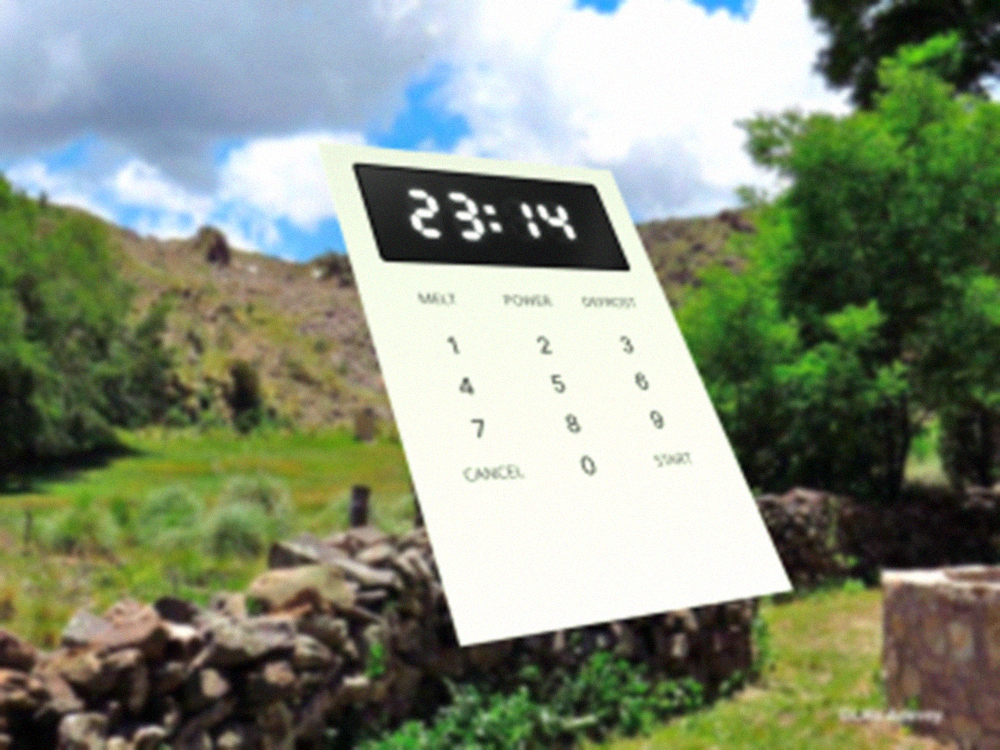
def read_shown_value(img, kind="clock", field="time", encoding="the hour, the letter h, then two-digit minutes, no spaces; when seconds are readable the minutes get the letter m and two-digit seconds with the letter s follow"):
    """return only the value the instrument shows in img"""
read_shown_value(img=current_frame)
23h14
